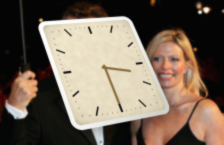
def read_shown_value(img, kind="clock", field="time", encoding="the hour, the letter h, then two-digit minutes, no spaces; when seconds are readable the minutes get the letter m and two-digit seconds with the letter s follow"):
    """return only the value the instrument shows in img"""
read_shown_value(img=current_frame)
3h30
